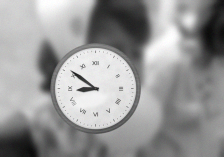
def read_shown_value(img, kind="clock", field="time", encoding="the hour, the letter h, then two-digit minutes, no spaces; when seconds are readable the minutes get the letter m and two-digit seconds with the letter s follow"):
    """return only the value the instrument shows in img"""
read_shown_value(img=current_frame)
8h51
